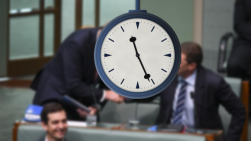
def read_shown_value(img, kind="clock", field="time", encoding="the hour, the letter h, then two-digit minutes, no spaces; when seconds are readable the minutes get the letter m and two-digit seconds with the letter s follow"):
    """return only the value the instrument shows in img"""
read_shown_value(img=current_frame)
11h26
